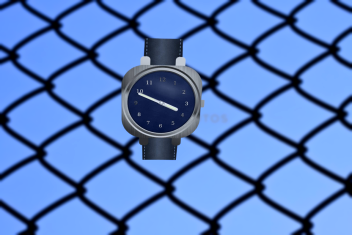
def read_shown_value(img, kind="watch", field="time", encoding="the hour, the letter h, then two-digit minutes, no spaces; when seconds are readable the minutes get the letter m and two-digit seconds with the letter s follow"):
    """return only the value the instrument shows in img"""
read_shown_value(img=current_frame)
3h49
